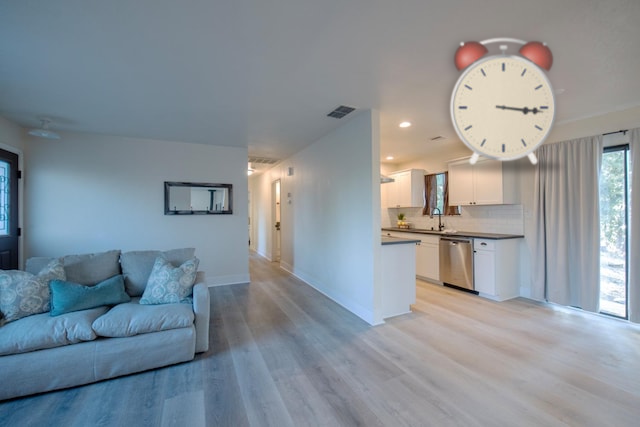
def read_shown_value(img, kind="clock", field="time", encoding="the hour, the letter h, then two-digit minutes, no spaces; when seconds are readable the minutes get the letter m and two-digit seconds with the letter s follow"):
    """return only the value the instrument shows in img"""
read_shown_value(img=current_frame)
3h16
